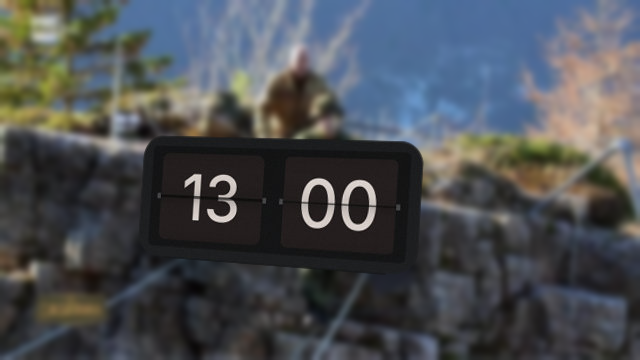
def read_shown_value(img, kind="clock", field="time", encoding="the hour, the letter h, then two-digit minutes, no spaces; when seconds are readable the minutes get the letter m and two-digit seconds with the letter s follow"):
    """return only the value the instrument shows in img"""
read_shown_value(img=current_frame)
13h00
